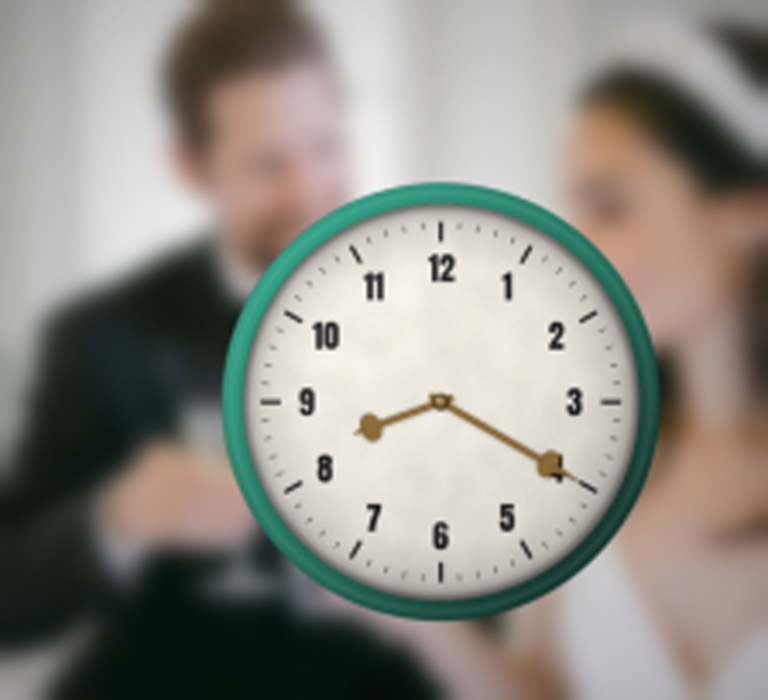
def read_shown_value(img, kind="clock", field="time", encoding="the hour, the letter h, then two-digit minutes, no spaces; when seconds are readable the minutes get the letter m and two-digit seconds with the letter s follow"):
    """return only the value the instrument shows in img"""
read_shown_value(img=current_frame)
8h20
